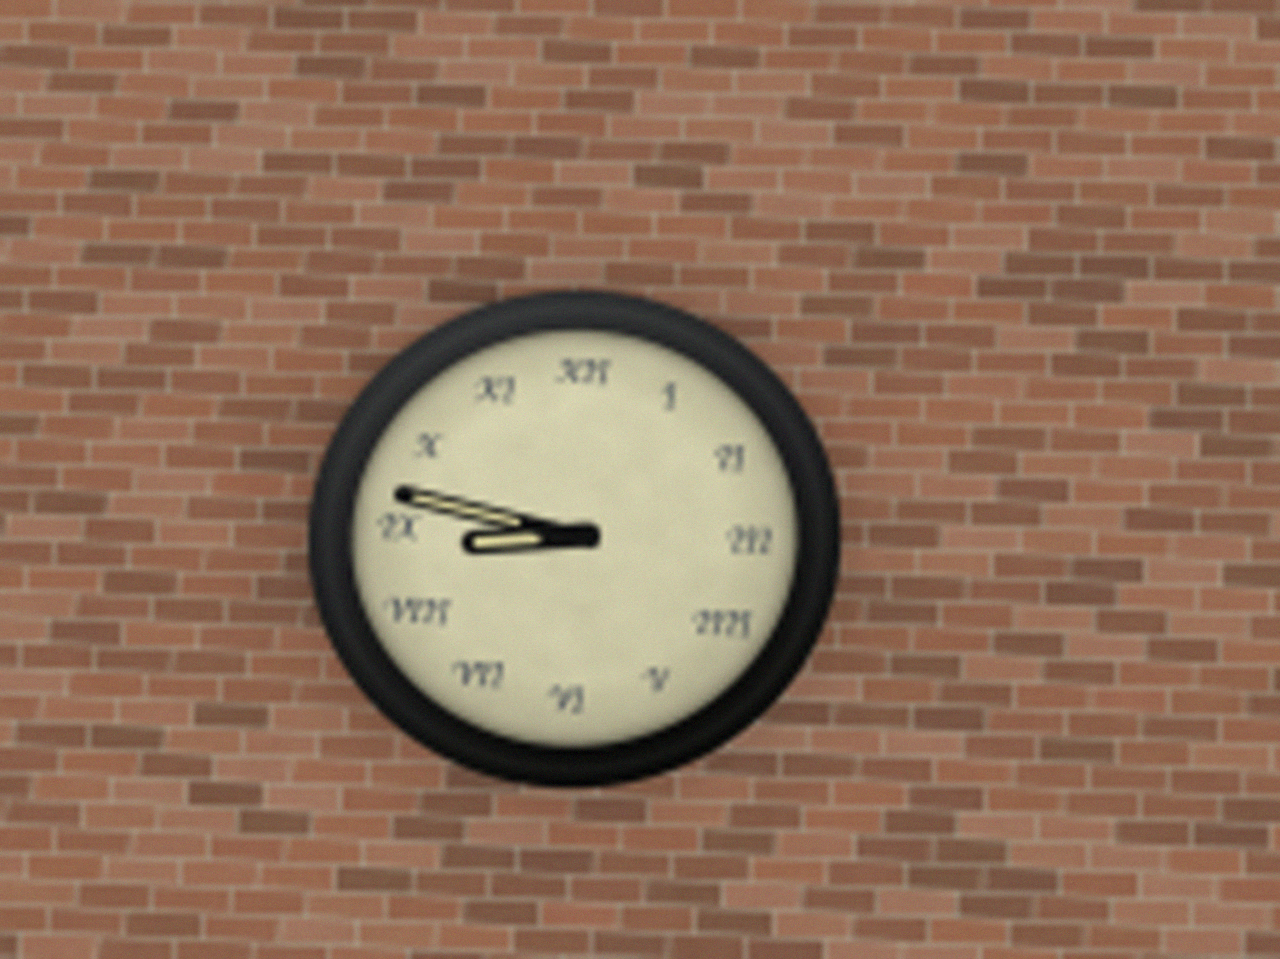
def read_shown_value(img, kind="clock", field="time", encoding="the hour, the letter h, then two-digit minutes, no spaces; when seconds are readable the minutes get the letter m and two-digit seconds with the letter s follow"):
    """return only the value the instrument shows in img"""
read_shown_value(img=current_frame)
8h47
